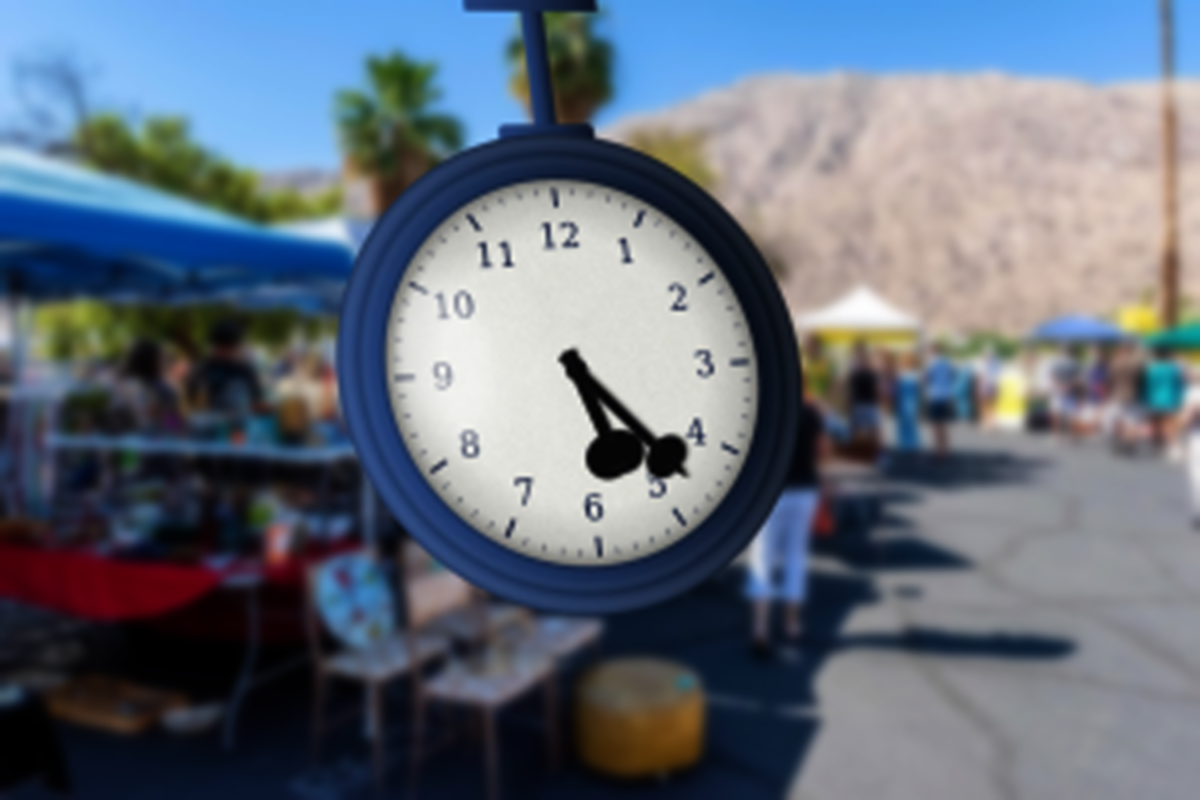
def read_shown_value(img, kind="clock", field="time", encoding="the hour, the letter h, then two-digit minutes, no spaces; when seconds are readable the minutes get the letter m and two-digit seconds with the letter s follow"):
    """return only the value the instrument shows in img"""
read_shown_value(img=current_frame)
5h23
